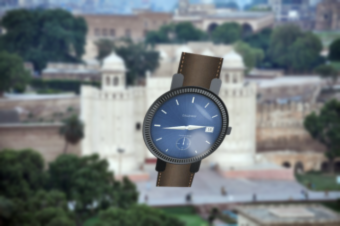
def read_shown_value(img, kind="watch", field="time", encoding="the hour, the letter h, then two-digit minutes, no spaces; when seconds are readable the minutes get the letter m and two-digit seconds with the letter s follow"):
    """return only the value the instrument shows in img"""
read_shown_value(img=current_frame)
2h44
